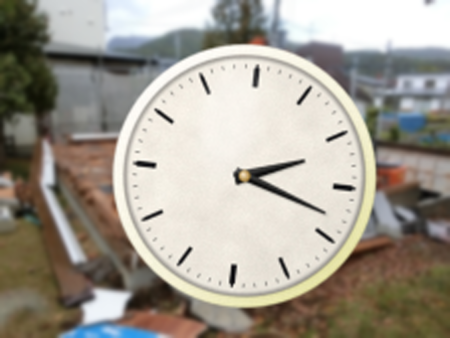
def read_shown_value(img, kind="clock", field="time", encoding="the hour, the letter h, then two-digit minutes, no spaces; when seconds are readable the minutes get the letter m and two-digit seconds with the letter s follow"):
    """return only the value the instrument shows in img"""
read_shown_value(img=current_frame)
2h18
